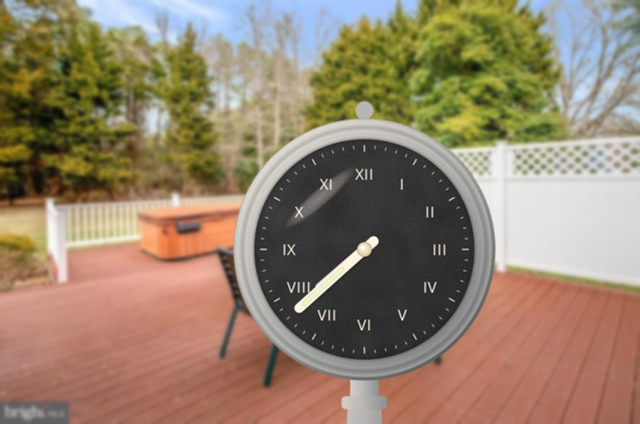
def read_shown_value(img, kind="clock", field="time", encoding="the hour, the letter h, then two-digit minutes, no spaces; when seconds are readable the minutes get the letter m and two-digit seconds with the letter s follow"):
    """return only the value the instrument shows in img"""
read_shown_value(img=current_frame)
7h38
